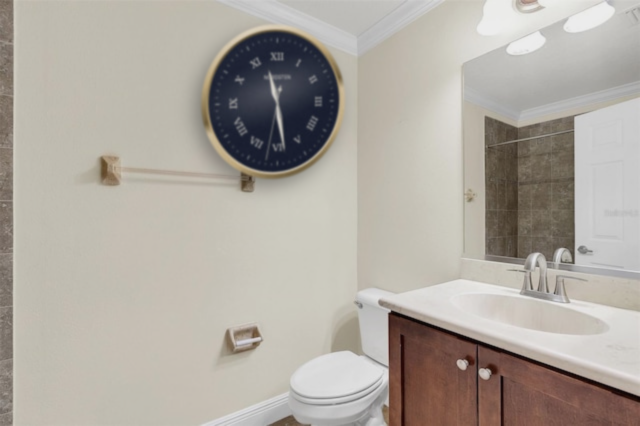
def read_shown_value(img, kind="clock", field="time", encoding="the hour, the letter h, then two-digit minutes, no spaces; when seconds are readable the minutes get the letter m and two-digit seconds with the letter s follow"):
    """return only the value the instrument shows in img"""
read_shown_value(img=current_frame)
11h28m32s
